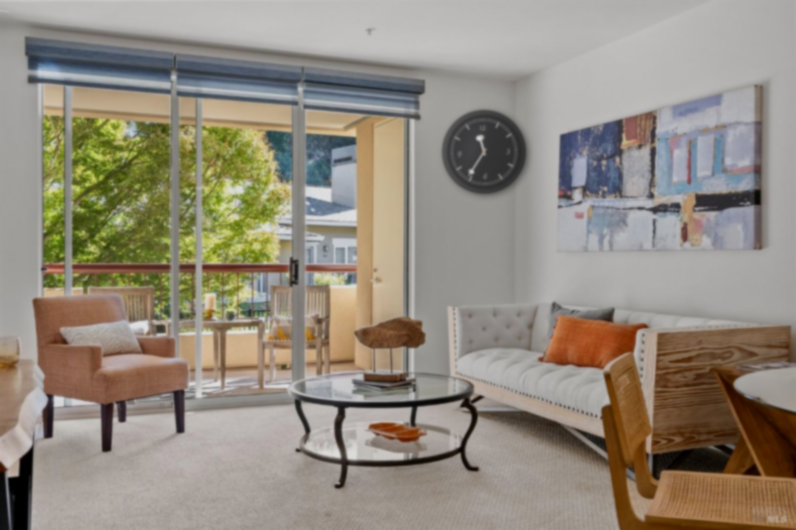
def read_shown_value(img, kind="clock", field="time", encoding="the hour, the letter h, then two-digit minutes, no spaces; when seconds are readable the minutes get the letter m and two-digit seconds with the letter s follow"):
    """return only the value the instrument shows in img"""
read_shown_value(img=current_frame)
11h36
